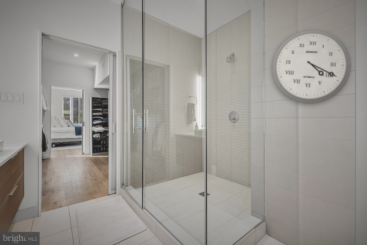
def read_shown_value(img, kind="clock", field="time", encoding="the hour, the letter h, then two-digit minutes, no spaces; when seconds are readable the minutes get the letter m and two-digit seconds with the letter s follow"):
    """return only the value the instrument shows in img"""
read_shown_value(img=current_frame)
4h19
